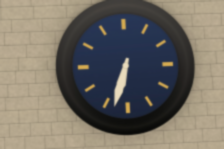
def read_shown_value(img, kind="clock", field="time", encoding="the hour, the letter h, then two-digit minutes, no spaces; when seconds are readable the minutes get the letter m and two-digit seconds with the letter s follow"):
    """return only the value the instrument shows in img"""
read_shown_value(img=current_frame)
6h33
